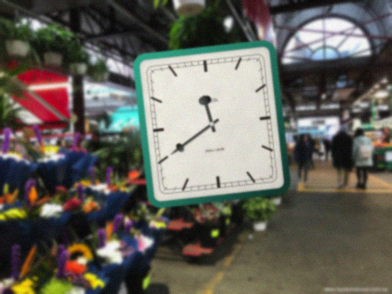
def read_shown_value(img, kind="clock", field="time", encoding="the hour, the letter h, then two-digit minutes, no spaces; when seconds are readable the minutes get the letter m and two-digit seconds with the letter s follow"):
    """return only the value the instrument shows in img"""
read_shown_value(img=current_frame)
11h40
